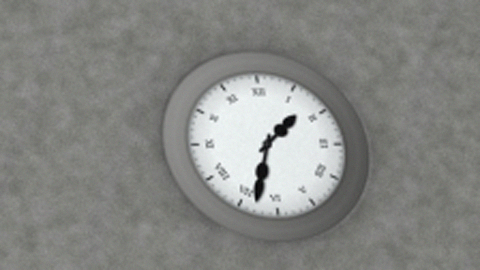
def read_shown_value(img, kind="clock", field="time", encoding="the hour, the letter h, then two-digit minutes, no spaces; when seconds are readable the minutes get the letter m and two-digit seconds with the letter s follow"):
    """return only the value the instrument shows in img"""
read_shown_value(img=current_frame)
1h33
